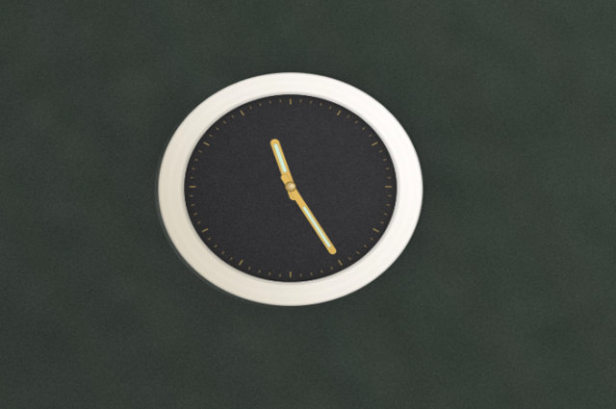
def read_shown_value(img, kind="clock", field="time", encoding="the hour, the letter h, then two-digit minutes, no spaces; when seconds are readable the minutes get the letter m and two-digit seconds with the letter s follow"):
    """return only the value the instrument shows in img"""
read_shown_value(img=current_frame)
11h25
